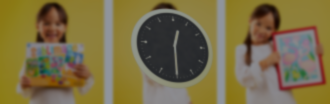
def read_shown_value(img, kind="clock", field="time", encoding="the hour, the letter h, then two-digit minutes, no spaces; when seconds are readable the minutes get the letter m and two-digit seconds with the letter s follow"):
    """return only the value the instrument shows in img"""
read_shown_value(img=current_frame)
12h30
